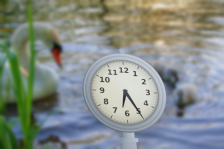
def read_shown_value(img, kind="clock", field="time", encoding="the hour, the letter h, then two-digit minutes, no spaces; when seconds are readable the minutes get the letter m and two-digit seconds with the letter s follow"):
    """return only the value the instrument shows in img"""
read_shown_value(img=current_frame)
6h25
